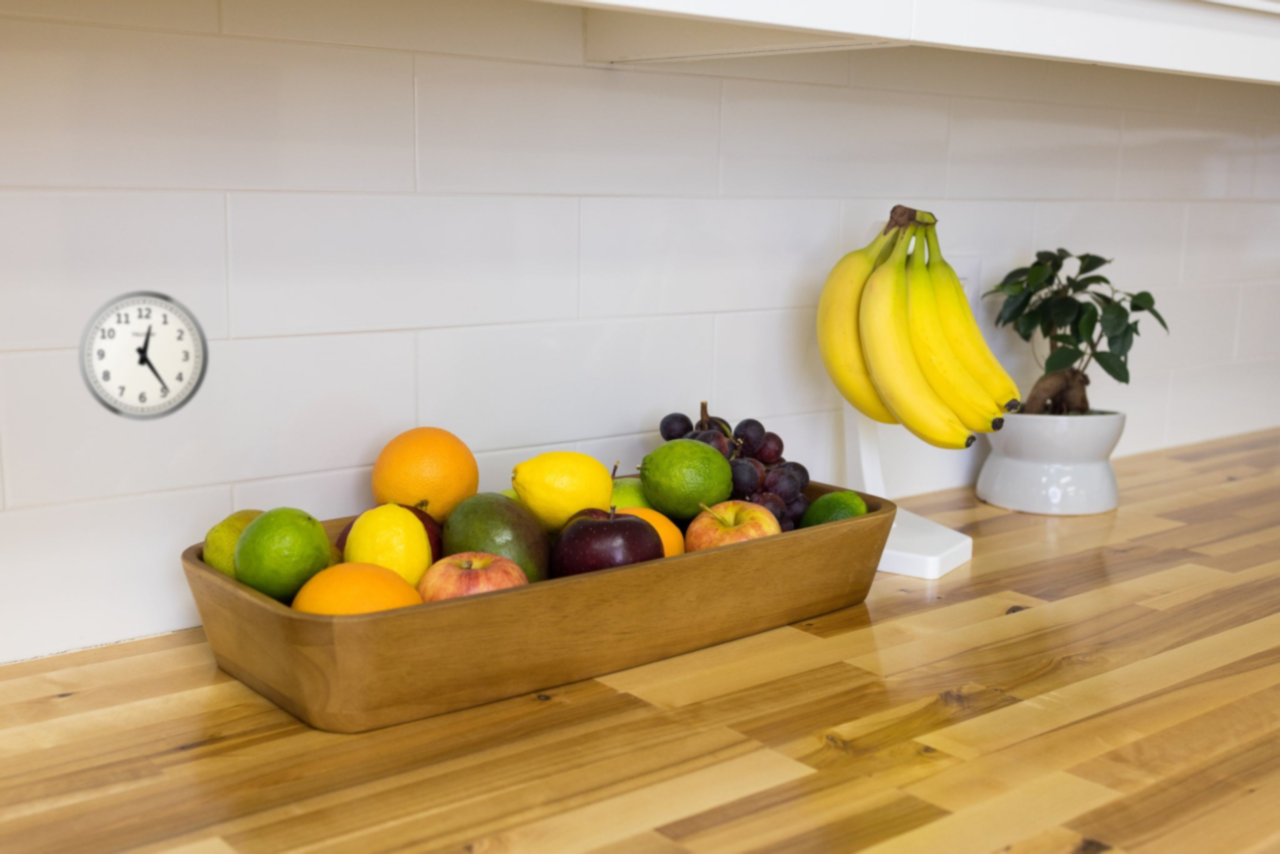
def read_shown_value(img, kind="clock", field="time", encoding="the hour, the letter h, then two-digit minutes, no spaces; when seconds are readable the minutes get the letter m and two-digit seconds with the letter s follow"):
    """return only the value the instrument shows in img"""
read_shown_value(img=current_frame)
12h24
